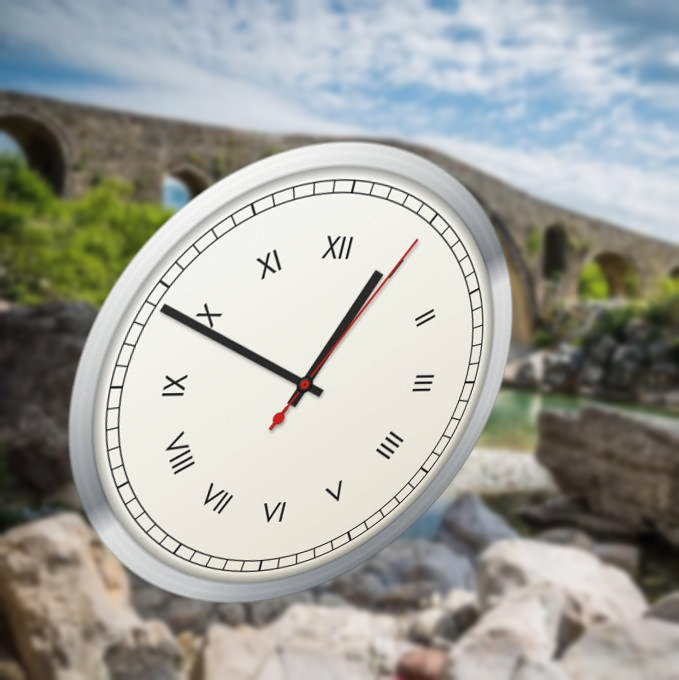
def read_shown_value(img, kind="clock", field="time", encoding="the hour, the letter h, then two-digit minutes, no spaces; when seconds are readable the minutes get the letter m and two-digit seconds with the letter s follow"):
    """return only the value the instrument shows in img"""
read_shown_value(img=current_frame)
12h49m05s
